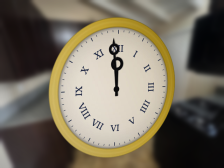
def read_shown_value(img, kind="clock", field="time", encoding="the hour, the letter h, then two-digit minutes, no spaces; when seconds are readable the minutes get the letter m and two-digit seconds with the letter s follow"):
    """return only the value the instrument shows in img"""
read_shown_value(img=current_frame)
11h59
